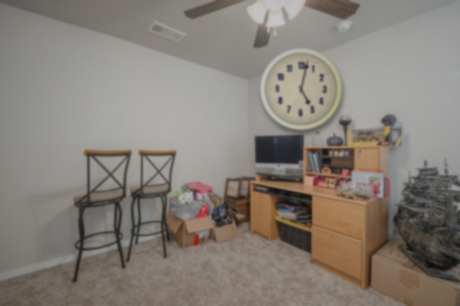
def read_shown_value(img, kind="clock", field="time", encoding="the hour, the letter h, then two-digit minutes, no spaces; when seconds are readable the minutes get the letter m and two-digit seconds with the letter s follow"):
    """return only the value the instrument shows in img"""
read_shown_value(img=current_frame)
5h02
